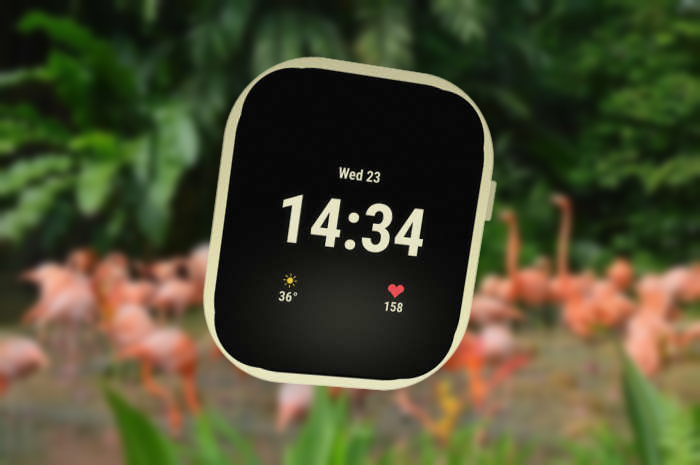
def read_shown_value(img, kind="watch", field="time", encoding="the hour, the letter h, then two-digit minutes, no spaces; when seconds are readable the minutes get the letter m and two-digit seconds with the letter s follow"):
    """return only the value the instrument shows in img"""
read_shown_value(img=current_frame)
14h34
